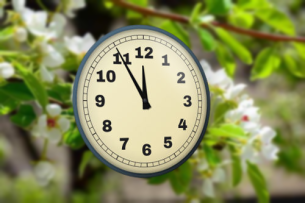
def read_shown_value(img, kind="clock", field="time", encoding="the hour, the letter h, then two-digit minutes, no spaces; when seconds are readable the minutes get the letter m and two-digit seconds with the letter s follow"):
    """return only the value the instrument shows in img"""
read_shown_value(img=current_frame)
11h55
